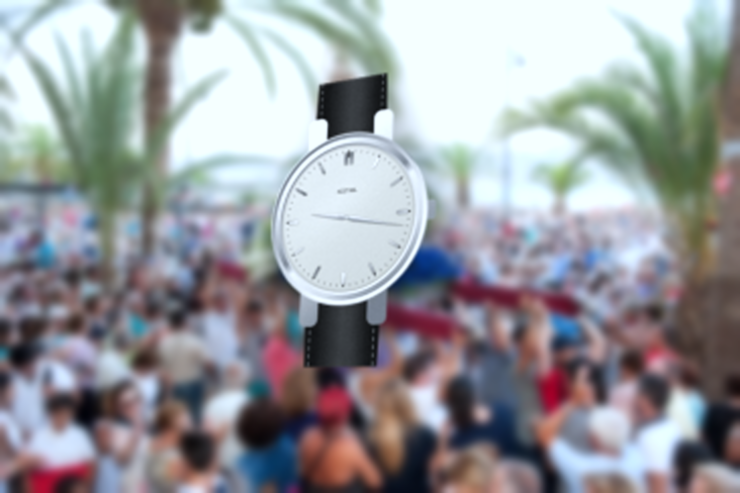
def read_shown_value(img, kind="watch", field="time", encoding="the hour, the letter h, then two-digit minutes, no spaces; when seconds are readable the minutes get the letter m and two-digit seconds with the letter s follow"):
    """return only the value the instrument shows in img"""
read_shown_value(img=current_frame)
9h17
